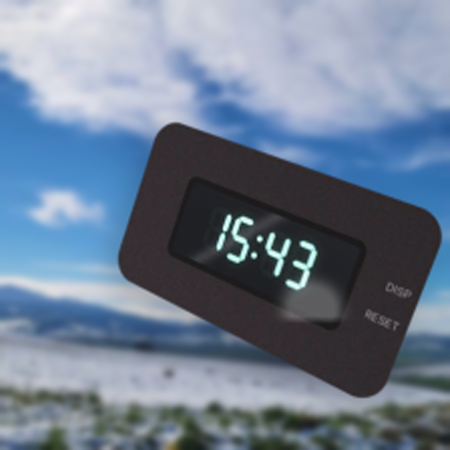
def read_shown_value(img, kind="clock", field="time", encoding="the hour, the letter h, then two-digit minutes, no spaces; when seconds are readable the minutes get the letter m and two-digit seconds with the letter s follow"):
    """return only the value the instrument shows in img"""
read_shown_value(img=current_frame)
15h43
